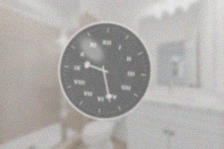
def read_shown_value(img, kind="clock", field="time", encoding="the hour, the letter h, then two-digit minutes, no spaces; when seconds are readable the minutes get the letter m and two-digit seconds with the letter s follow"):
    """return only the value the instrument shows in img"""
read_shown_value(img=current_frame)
9h27
